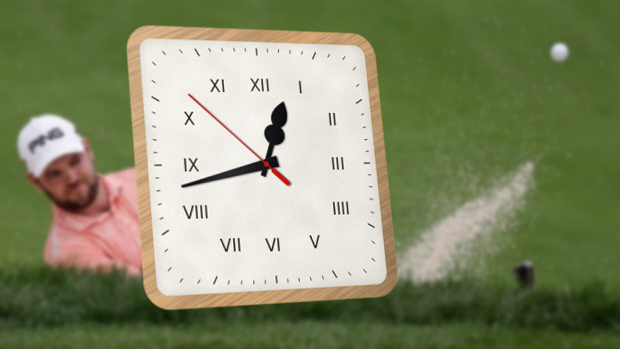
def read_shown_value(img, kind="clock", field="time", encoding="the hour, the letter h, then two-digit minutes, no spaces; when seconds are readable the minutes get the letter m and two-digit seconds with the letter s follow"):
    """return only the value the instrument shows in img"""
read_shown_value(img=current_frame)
12h42m52s
